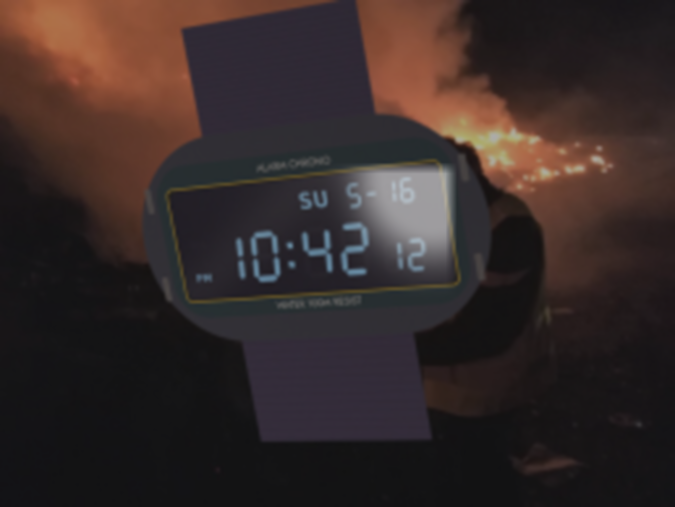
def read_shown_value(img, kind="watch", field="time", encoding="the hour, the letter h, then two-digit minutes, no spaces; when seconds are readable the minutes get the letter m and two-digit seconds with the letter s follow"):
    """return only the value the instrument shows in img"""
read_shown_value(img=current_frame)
10h42m12s
